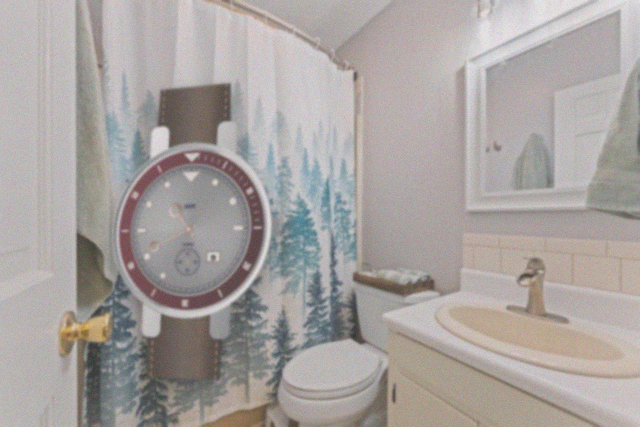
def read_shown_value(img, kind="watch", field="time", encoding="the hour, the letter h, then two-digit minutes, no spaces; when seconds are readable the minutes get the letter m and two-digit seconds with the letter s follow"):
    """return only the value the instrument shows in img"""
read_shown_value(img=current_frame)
10h41
